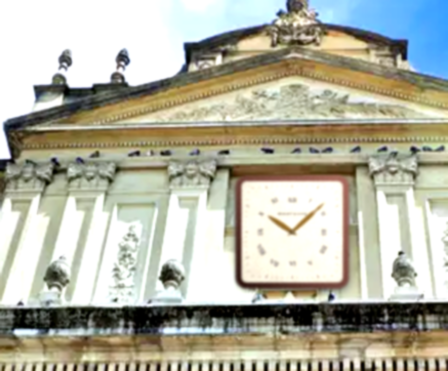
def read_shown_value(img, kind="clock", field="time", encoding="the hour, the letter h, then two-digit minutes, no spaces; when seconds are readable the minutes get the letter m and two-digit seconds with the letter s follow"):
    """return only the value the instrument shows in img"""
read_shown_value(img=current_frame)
10h08
